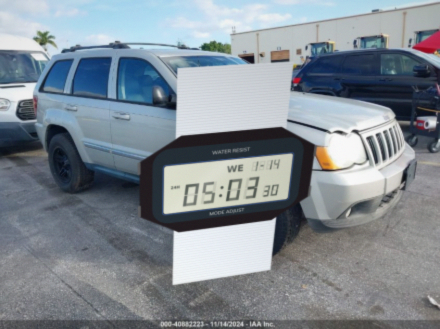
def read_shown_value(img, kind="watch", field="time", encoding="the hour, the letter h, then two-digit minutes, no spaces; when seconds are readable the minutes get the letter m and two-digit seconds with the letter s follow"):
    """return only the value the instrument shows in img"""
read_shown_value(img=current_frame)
5h03m30s
